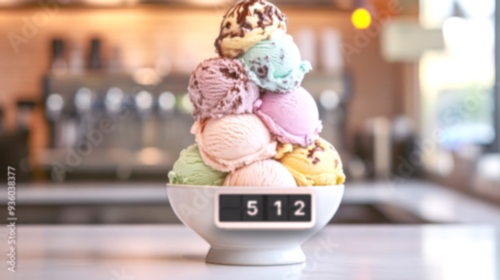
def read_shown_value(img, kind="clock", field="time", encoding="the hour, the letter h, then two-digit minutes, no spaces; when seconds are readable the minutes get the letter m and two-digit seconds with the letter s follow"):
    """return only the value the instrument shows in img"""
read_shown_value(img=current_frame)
5h12
